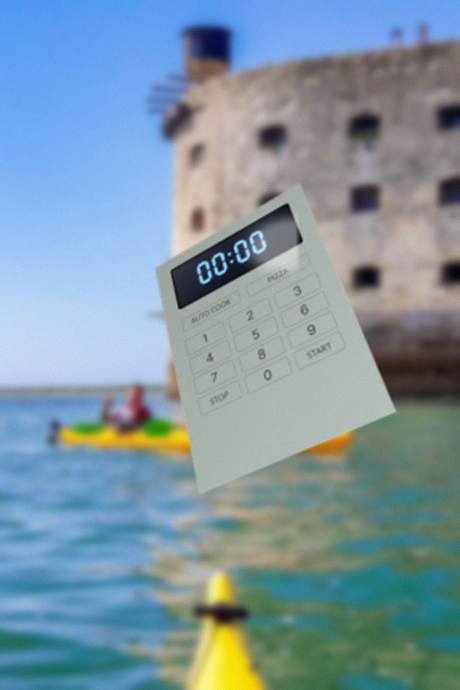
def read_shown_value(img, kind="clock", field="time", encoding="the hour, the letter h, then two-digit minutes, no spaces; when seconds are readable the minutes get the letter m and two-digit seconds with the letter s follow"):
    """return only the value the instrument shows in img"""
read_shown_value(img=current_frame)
0h00
